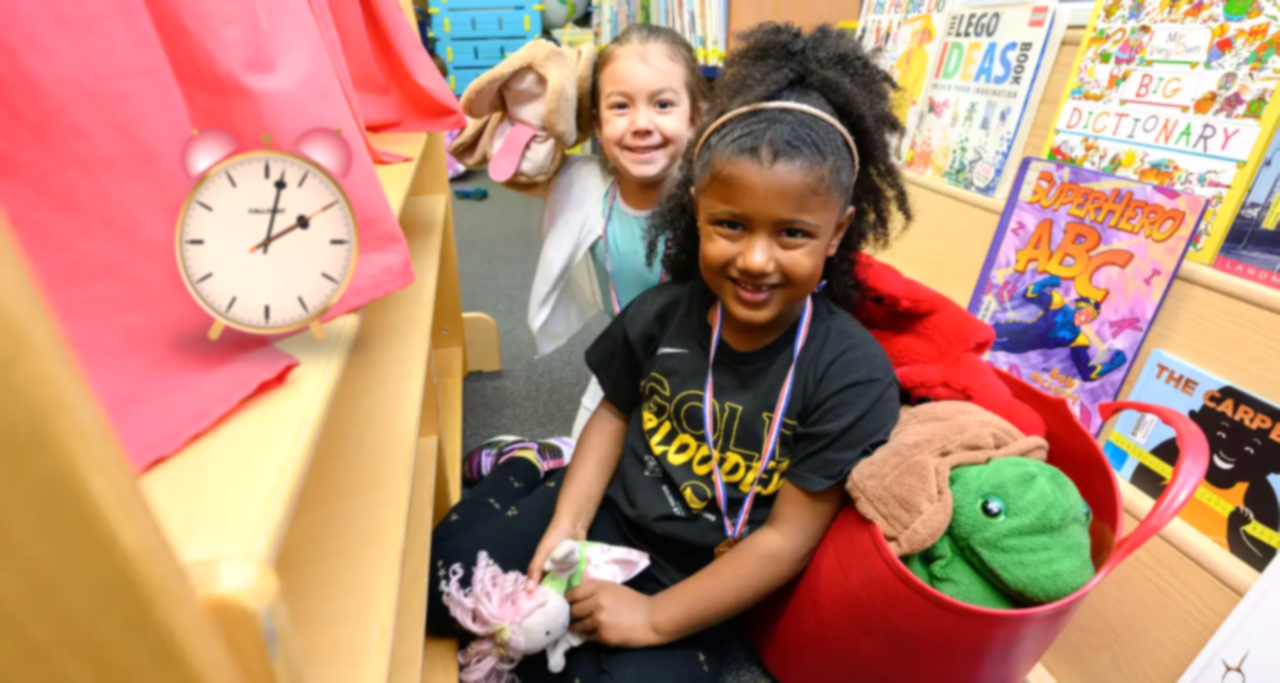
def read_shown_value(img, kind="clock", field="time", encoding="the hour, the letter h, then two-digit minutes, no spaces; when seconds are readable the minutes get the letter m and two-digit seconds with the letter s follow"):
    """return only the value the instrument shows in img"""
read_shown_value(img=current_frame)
2h02m10s
